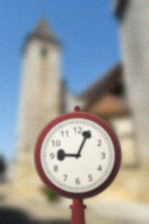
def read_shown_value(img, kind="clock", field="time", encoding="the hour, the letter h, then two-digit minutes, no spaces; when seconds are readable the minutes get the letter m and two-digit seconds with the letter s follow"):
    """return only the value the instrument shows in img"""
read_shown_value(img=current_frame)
9h04
